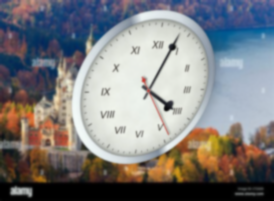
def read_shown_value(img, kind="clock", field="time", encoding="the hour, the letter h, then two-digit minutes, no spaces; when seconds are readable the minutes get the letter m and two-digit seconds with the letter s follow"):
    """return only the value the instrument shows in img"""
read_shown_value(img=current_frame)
4h03m24s
